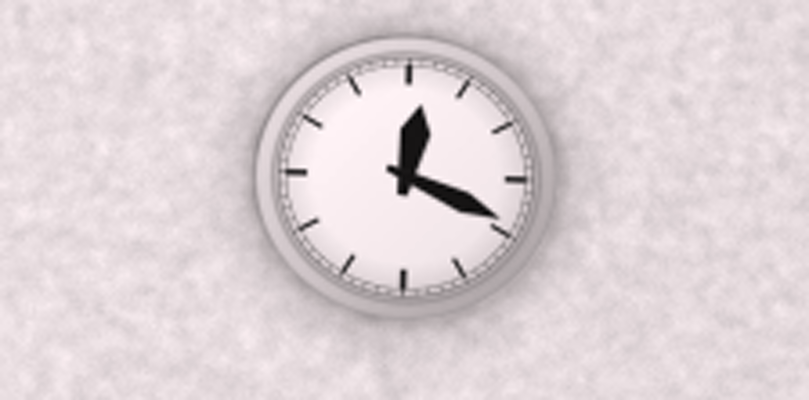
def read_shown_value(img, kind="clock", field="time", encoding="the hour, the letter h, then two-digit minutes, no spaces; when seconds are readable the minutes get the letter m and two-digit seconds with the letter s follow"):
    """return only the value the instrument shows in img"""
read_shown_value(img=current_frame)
12h19
